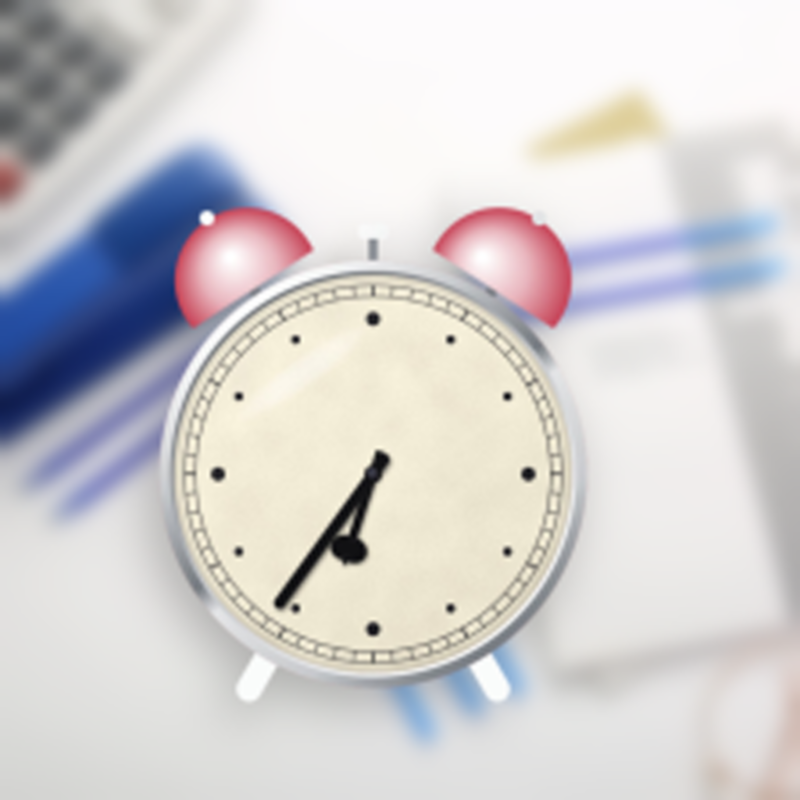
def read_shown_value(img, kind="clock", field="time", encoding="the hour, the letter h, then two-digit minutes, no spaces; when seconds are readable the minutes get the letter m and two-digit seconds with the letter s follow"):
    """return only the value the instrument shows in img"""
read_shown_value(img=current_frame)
6h36
